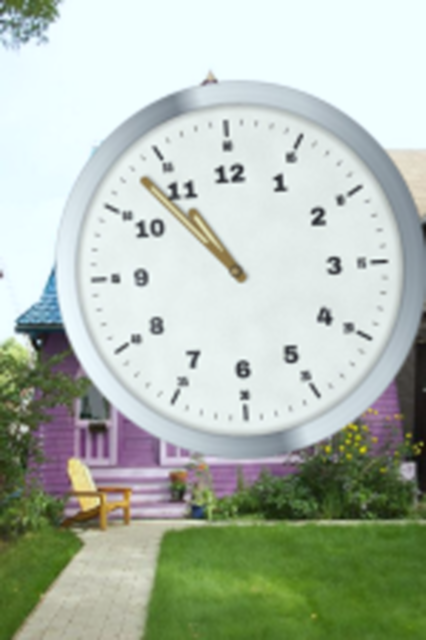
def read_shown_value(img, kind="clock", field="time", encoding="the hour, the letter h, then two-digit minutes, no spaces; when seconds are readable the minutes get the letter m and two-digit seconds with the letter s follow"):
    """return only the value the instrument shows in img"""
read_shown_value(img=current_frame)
10h53
